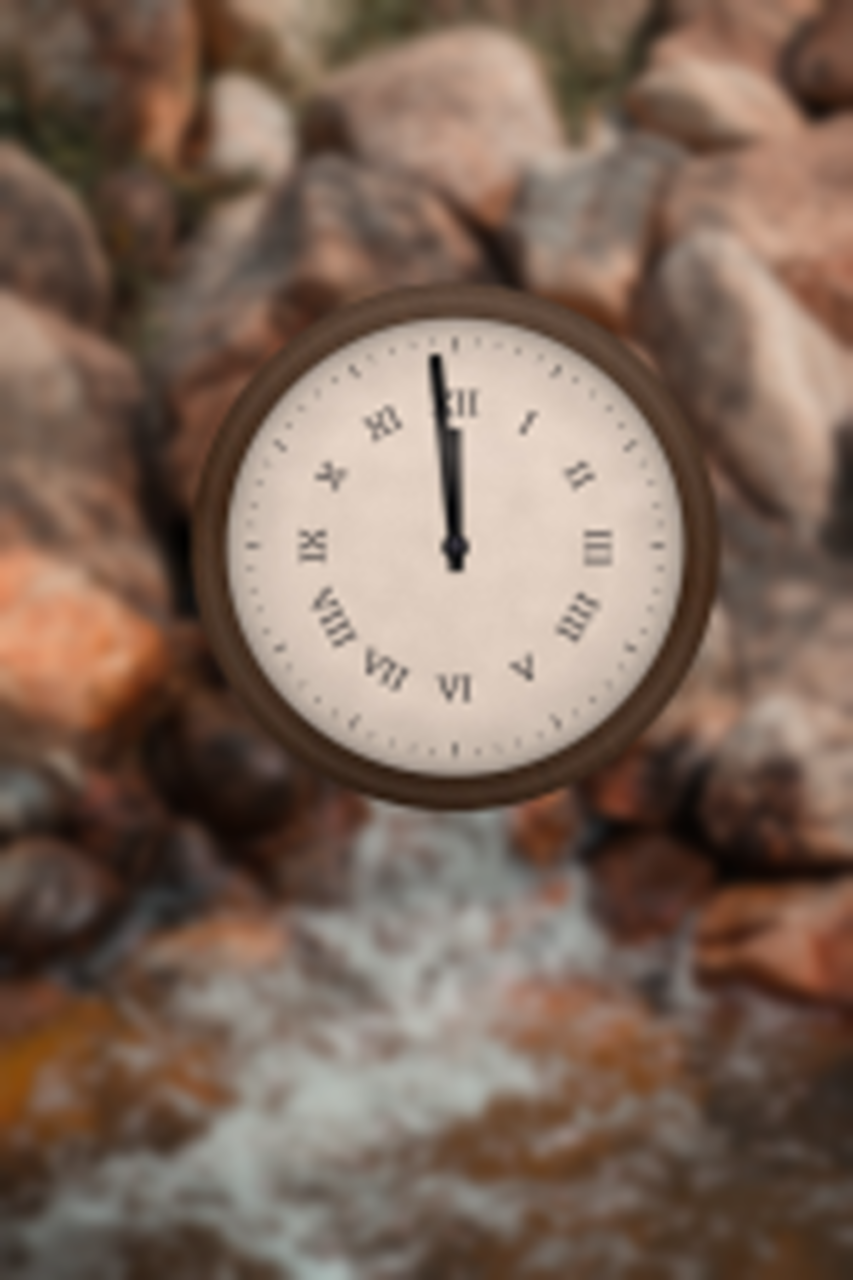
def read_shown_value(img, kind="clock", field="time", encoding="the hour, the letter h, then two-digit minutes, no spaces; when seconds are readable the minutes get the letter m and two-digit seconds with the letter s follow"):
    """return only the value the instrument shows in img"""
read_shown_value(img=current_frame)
11h59
